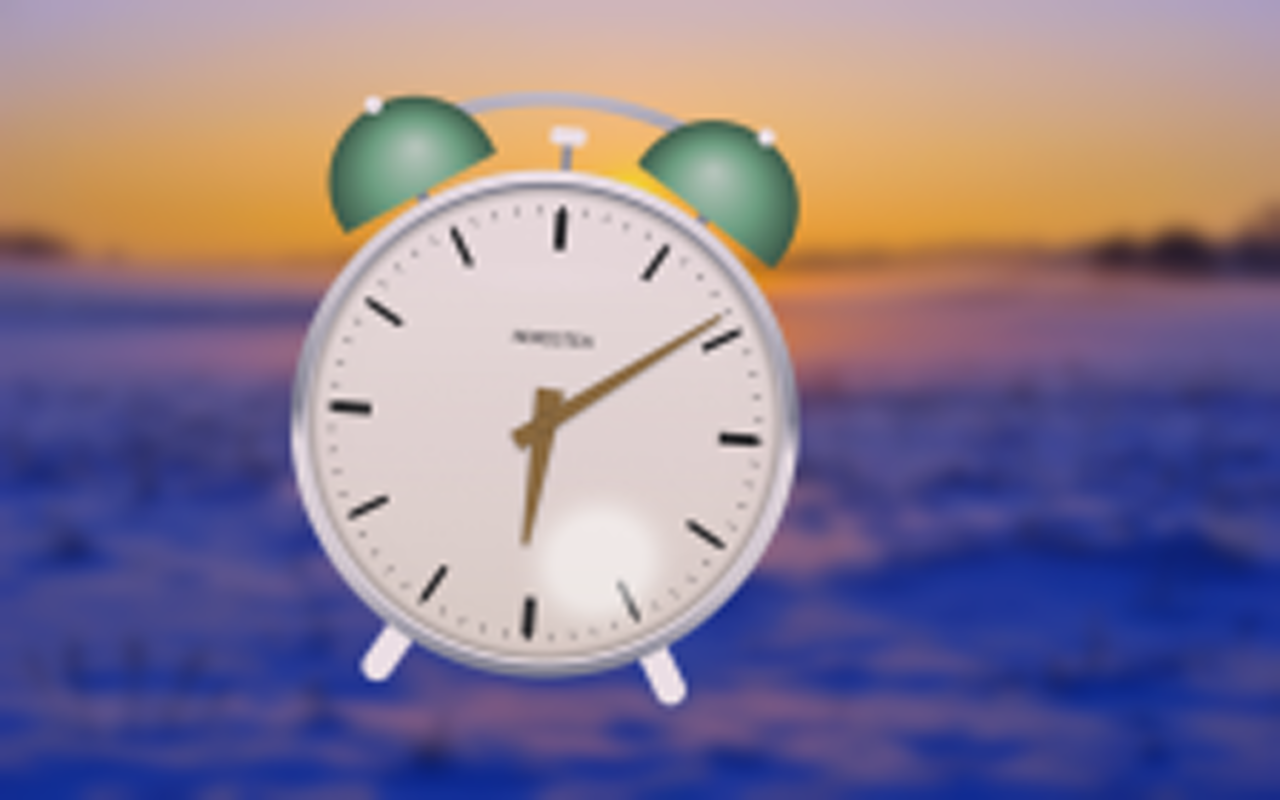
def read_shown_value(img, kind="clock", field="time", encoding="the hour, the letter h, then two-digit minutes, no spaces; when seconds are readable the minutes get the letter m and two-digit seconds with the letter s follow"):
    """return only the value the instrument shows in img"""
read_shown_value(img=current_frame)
6h09
